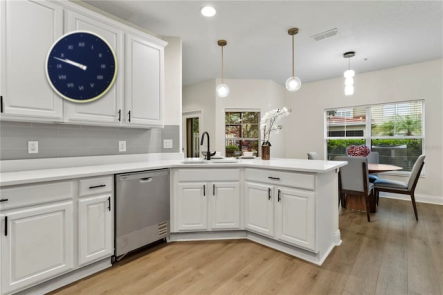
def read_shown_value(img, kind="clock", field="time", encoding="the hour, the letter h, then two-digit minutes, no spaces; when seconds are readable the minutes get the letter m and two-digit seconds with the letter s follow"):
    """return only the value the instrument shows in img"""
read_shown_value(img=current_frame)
9h48
